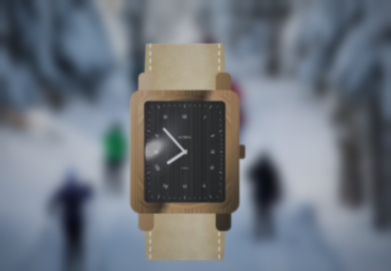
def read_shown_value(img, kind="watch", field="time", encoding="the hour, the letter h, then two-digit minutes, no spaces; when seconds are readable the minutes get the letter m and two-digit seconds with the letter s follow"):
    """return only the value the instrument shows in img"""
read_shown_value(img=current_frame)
7h53
